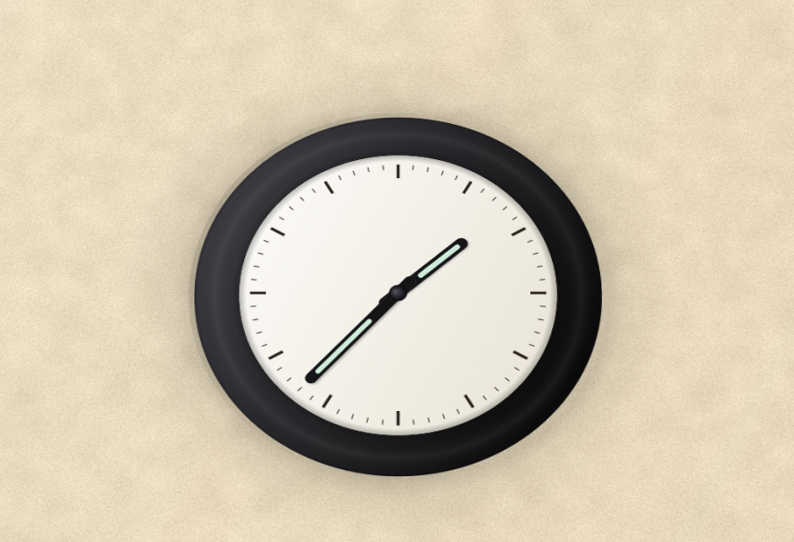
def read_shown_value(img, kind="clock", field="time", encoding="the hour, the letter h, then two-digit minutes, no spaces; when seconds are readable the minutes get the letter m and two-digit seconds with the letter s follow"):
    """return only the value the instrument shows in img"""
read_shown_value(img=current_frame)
1h37
